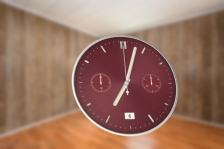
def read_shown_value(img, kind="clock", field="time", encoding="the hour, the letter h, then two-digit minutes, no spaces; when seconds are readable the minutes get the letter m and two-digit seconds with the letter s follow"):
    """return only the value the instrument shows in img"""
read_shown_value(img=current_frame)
7h03
